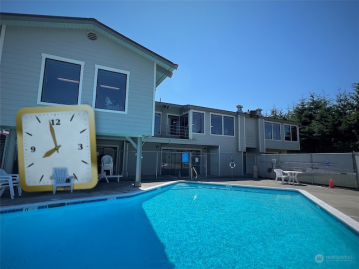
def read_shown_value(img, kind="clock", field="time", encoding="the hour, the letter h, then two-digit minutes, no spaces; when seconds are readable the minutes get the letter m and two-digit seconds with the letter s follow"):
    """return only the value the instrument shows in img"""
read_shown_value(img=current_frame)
7h58
